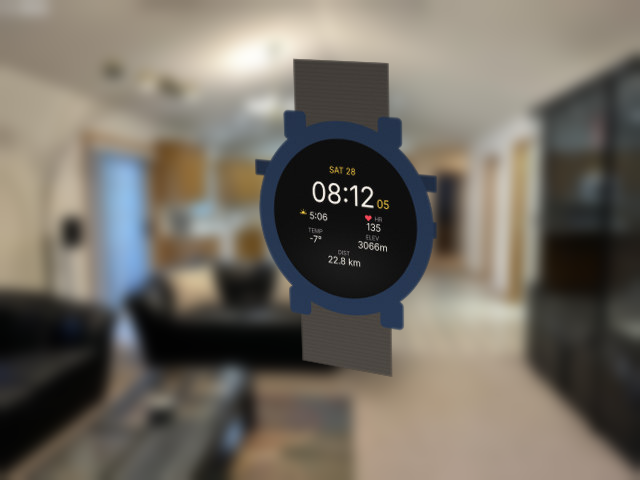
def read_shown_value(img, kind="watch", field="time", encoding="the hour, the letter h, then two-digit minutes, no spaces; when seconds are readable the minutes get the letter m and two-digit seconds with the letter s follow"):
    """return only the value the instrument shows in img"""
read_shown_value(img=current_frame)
8h12m05s
